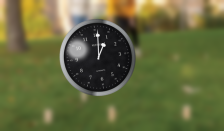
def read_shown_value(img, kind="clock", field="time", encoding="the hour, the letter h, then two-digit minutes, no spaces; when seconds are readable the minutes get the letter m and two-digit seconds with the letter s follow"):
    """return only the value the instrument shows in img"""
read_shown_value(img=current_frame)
1h01
